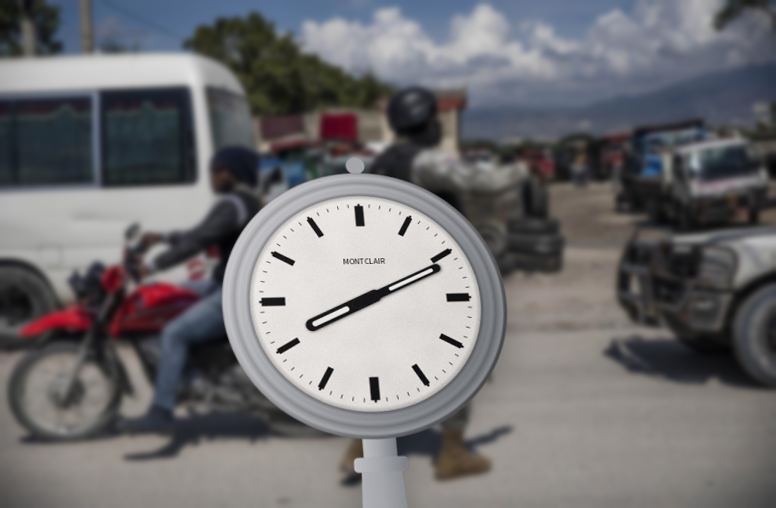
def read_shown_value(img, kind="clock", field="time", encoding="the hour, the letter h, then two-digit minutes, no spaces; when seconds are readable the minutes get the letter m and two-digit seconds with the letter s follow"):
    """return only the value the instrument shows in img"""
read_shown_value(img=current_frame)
8h11
